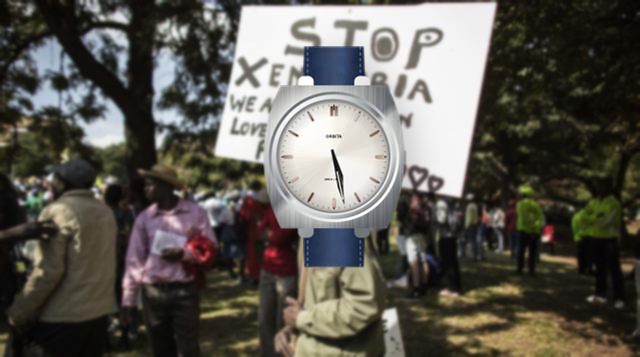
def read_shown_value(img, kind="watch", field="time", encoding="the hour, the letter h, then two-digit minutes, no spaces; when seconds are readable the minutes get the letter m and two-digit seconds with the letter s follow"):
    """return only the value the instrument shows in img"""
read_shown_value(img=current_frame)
5h28
